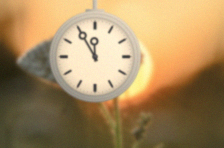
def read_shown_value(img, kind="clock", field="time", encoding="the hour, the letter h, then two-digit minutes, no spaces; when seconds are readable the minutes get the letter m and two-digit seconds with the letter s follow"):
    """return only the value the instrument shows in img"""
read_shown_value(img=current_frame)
11h55
